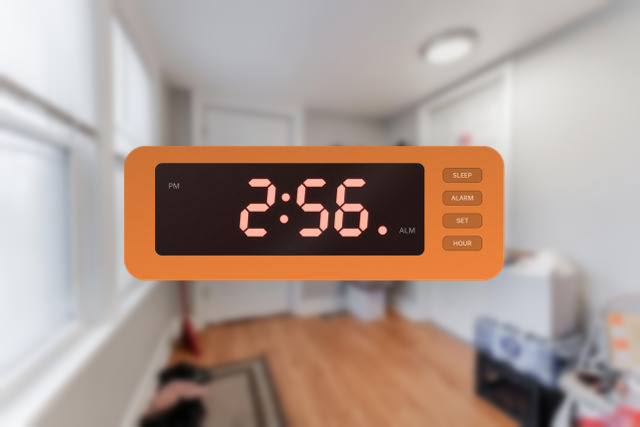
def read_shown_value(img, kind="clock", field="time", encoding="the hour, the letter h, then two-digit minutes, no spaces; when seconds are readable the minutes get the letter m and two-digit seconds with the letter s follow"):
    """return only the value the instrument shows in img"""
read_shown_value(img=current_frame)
2h56
